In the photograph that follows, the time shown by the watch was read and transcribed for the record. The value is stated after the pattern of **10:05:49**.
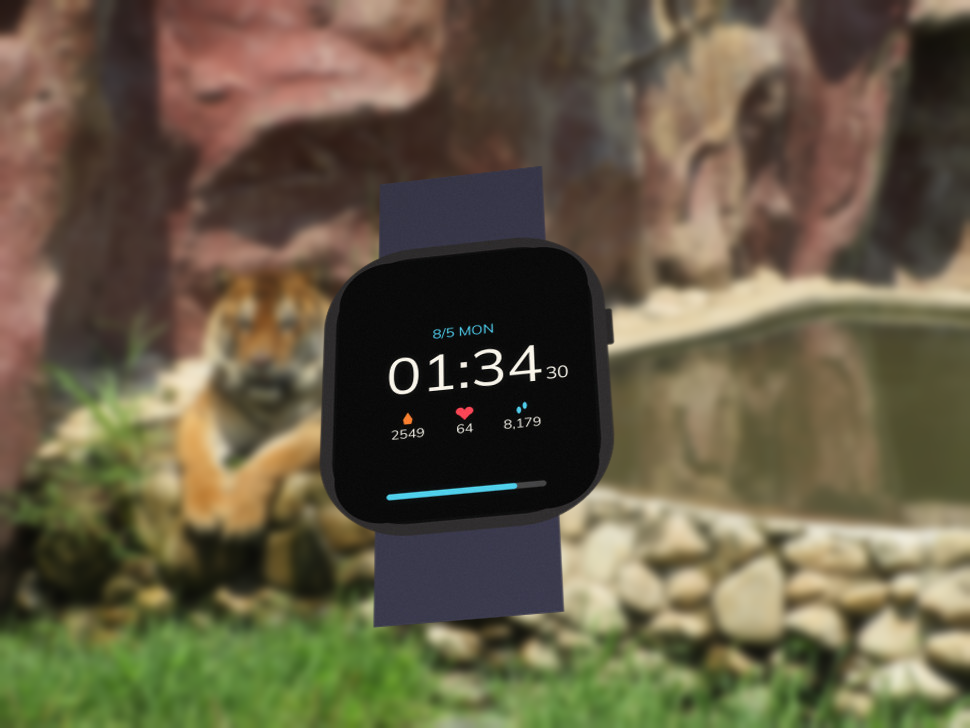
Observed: **1:34:30**
